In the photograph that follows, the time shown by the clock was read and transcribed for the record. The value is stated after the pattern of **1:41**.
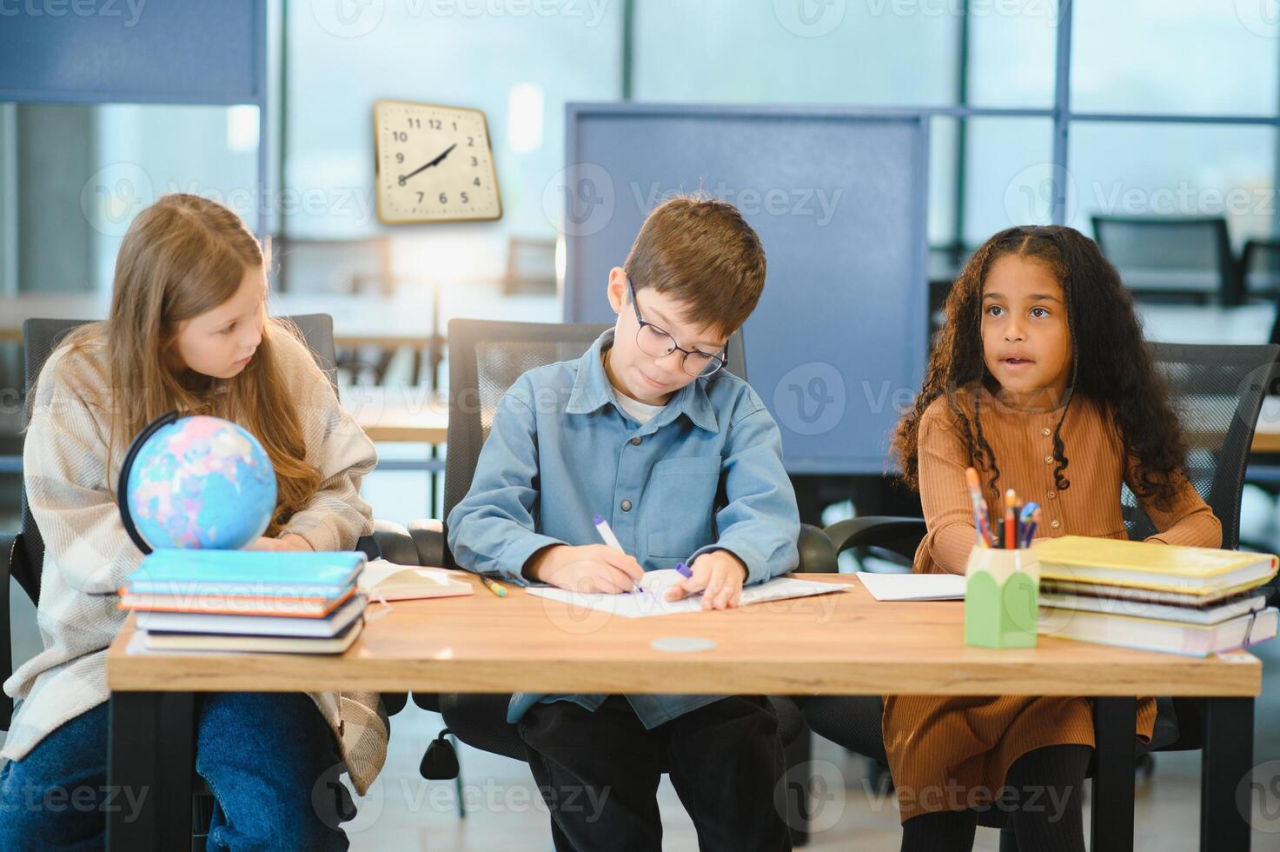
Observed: **1:40**
